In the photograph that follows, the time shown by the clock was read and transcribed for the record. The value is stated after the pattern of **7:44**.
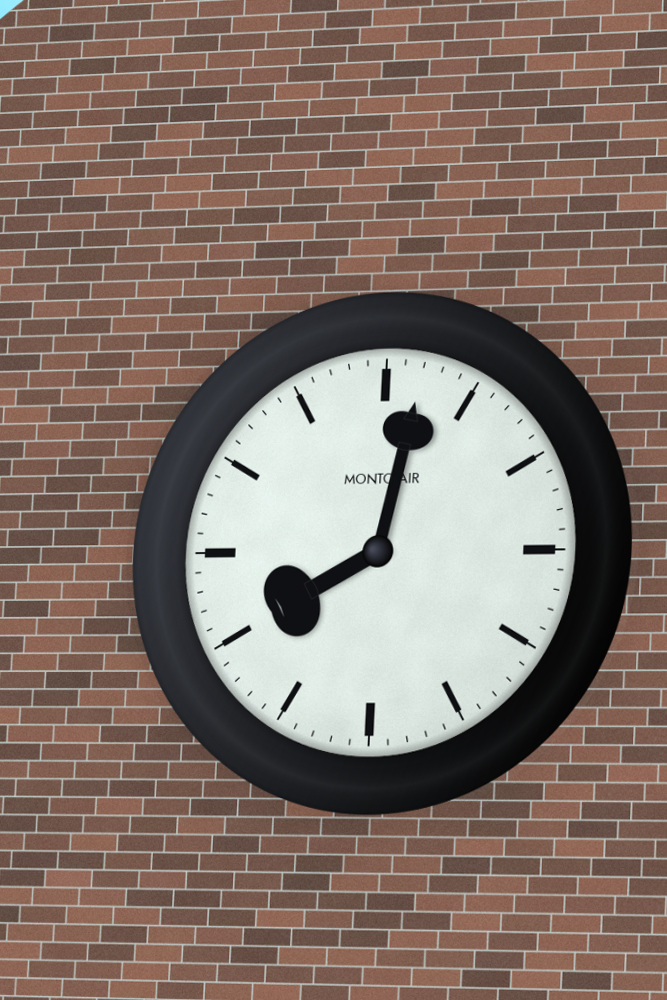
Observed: **8:02**
